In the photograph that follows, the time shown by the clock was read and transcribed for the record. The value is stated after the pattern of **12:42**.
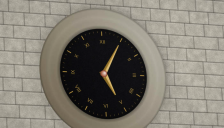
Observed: **5:05**
